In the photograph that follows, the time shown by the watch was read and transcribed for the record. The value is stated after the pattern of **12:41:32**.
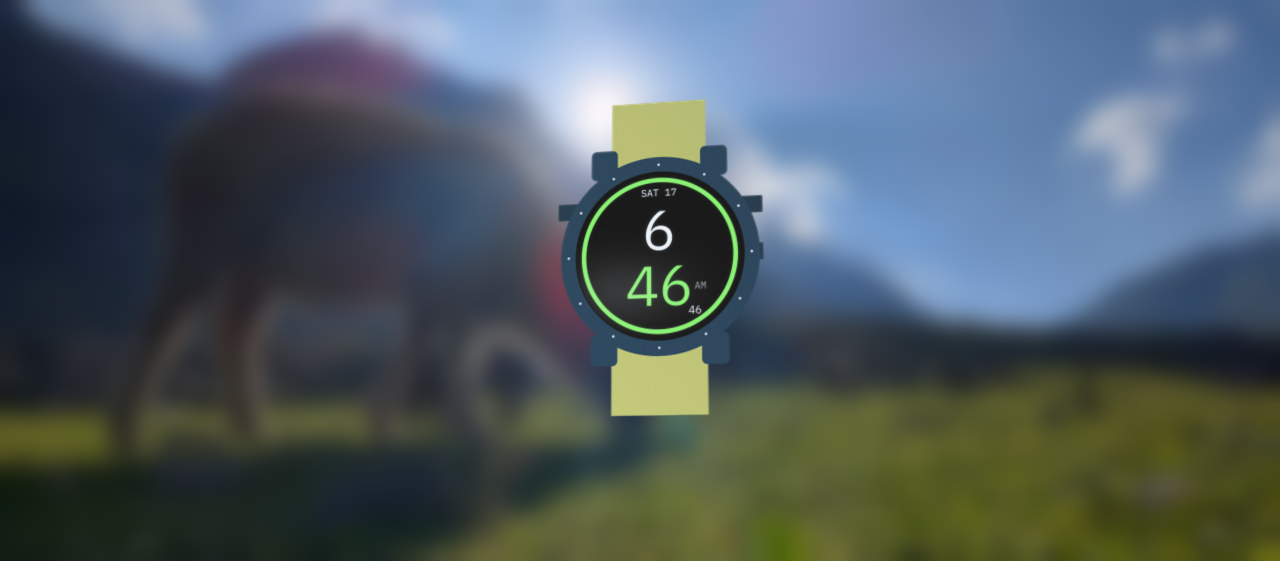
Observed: **6:46:46**
